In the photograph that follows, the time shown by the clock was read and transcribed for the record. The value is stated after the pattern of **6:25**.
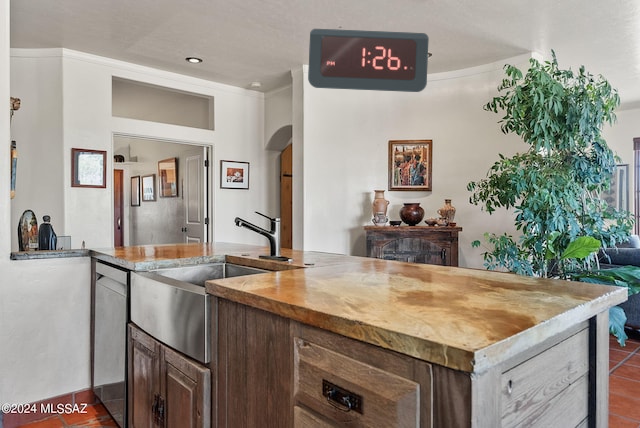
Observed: **1:26**
